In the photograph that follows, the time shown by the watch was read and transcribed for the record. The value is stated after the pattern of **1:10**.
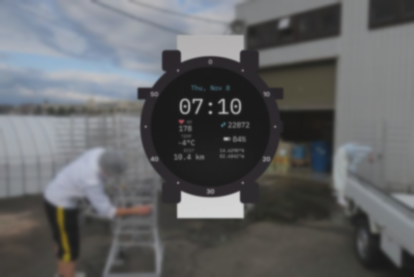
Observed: **7:10**
